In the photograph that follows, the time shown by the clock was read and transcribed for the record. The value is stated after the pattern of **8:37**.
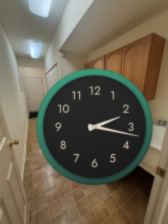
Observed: **2:17**
